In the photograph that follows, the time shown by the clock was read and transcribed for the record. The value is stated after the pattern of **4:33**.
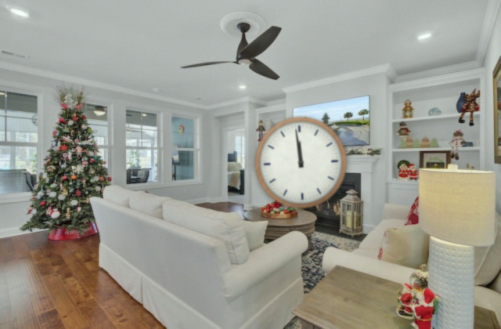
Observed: **11:59**
